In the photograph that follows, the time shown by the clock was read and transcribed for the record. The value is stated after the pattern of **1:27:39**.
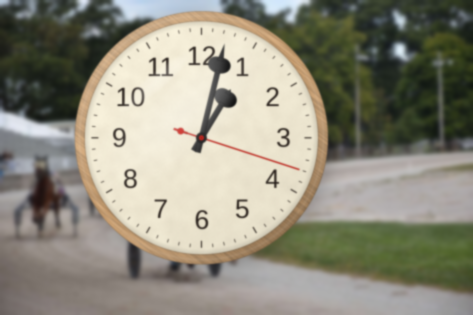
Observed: **1:02:18**
